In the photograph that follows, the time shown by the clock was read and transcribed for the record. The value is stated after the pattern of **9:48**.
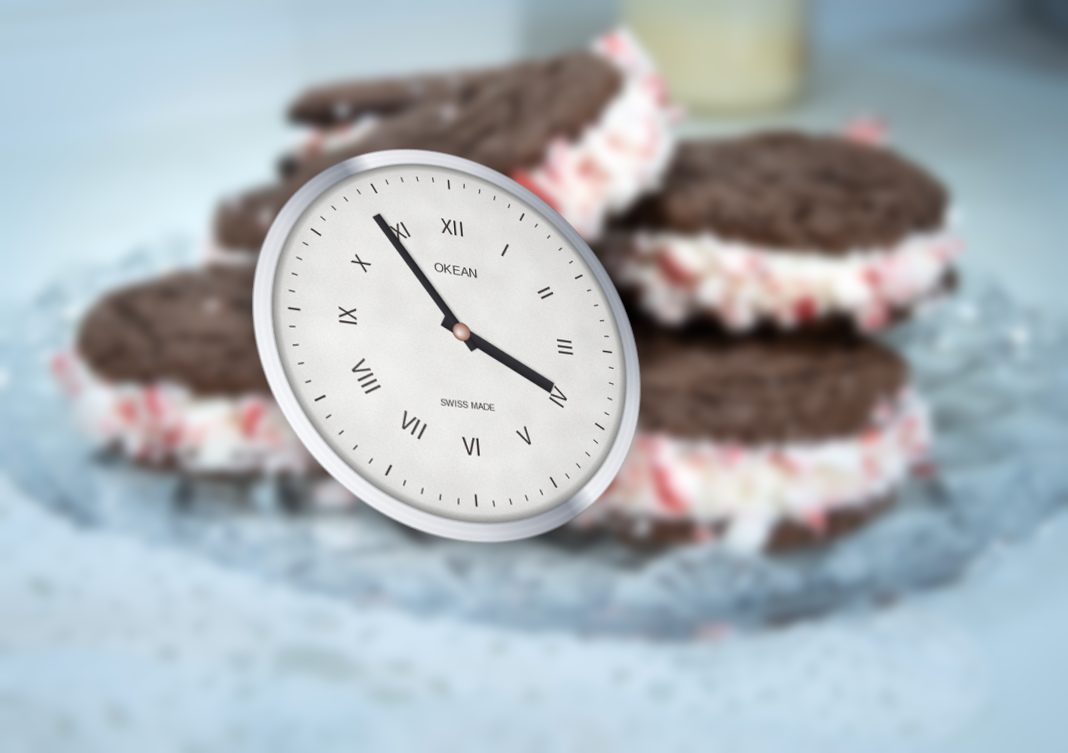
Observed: **3:54**
